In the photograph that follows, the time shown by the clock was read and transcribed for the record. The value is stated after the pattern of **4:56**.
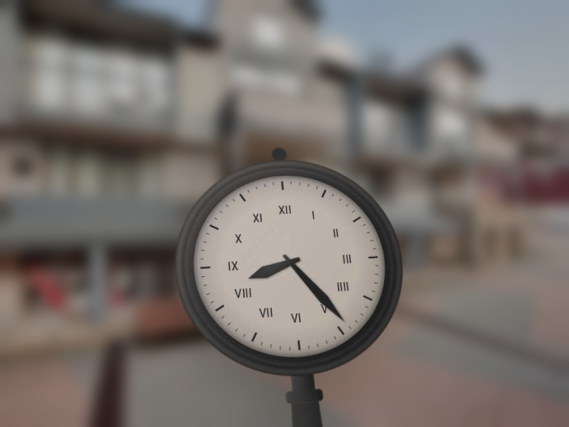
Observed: **8:24**
